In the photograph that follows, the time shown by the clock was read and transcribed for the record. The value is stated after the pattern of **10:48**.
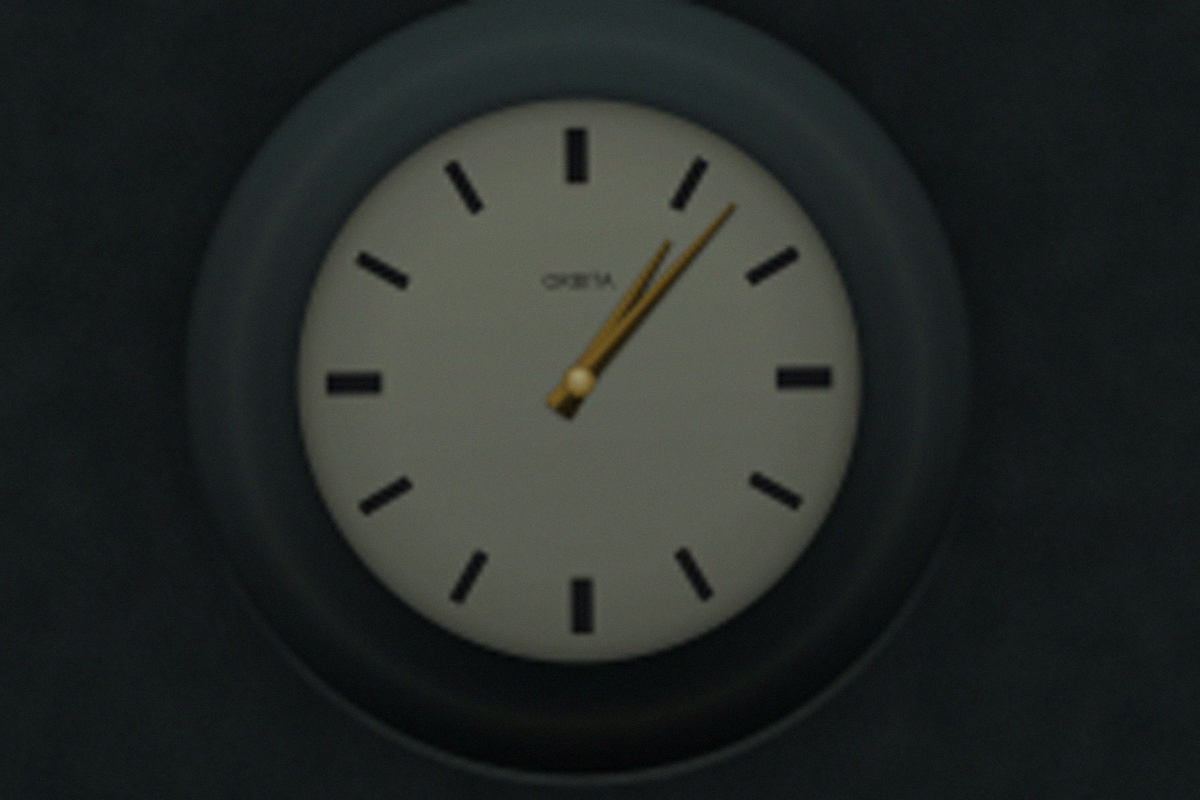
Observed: **1:07**
